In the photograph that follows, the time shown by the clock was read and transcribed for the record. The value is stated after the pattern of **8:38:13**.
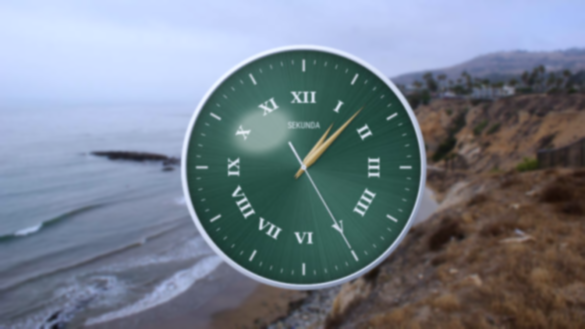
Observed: **1:07:25**
